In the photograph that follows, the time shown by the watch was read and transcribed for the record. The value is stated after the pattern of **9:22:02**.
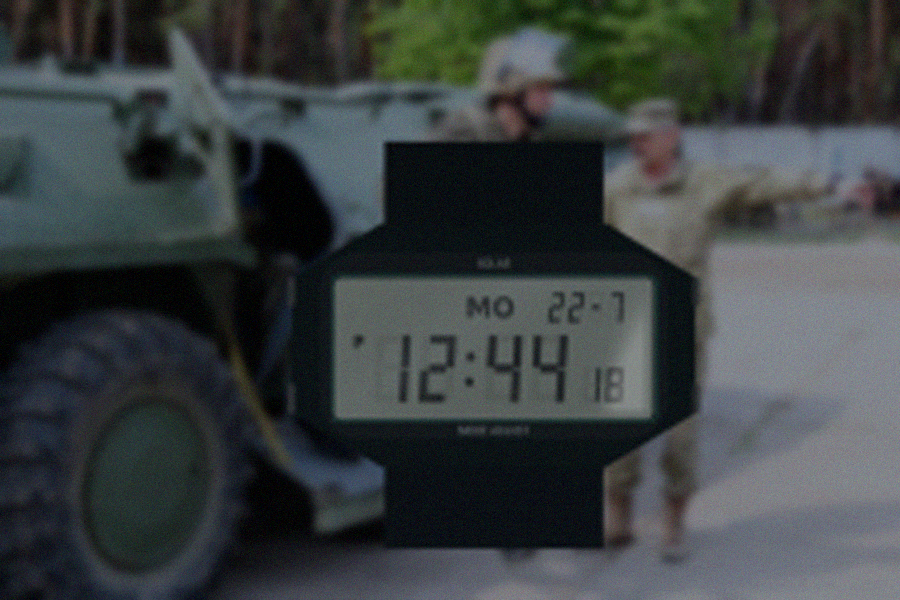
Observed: **12:44:18**
